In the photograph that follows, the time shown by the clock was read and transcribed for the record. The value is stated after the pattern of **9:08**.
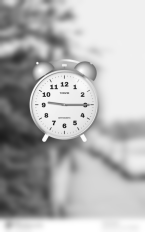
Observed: **9:15**
